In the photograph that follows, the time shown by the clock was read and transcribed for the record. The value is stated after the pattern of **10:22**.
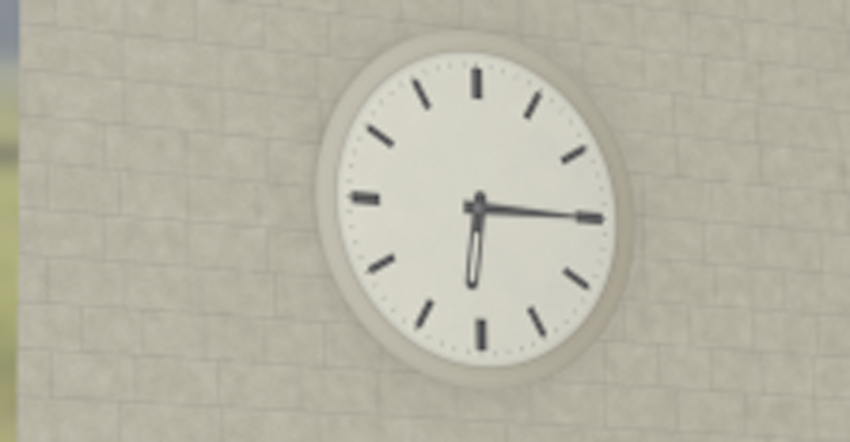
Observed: **6:15**
